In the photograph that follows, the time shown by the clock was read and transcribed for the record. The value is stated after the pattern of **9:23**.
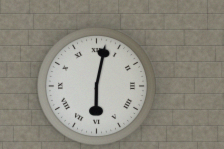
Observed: **6:02**
